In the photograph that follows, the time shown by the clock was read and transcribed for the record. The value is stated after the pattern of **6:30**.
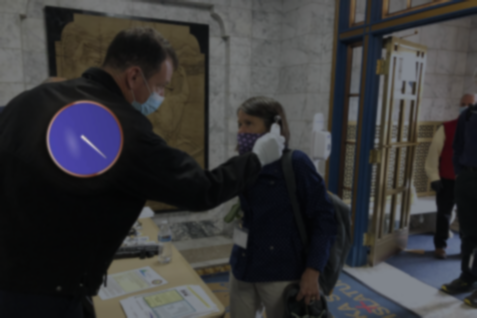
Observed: **4:22**
